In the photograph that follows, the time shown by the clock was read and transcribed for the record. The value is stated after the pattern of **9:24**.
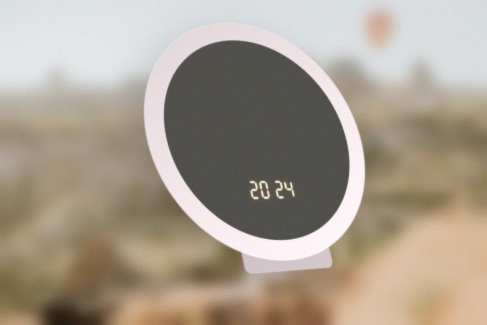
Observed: **20:24**
